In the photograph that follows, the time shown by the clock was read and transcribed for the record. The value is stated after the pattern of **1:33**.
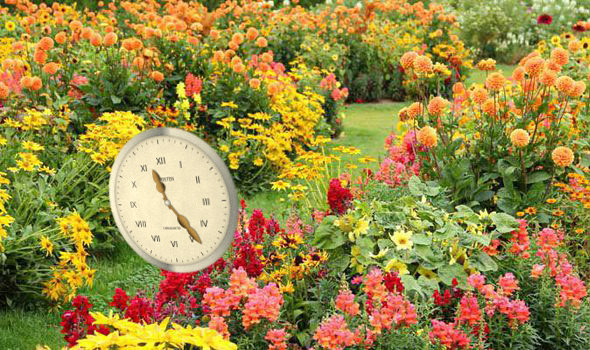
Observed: **11:24**
